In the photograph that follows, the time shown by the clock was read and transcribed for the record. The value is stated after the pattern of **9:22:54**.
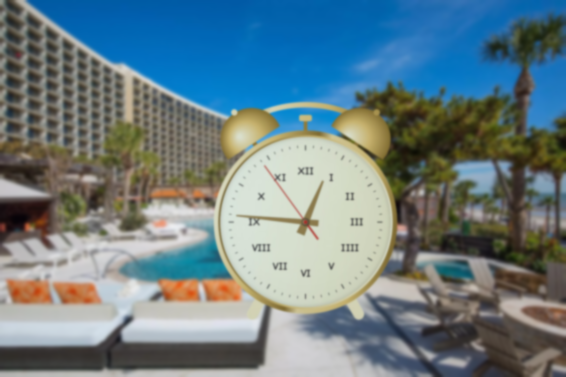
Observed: **12:45:54**
